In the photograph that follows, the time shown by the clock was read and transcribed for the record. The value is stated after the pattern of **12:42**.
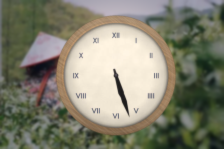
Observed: **5:27**
